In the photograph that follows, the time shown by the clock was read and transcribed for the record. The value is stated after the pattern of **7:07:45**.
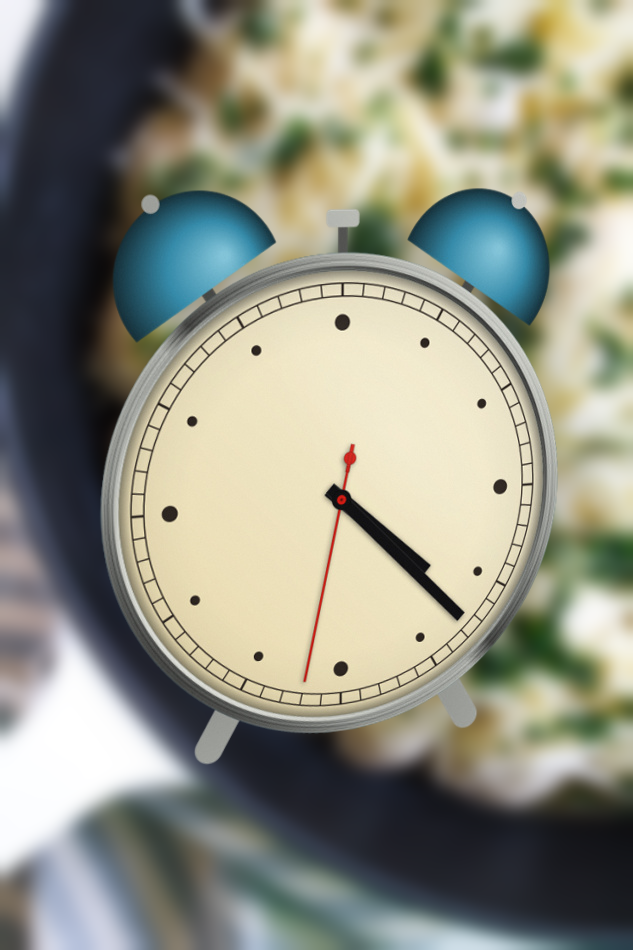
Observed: **4:22:32**
